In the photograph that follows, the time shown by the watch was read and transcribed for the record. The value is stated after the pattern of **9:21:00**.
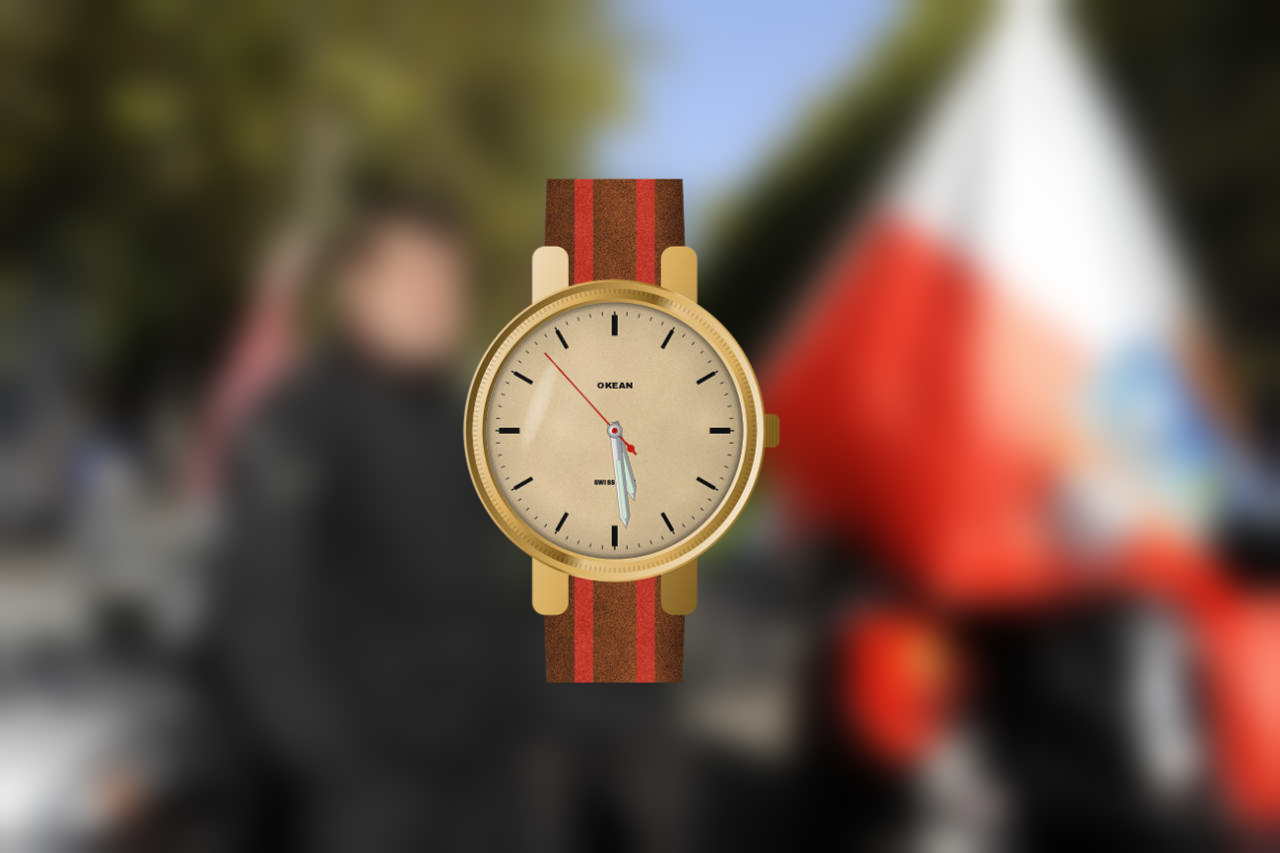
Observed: **5:28:53**
